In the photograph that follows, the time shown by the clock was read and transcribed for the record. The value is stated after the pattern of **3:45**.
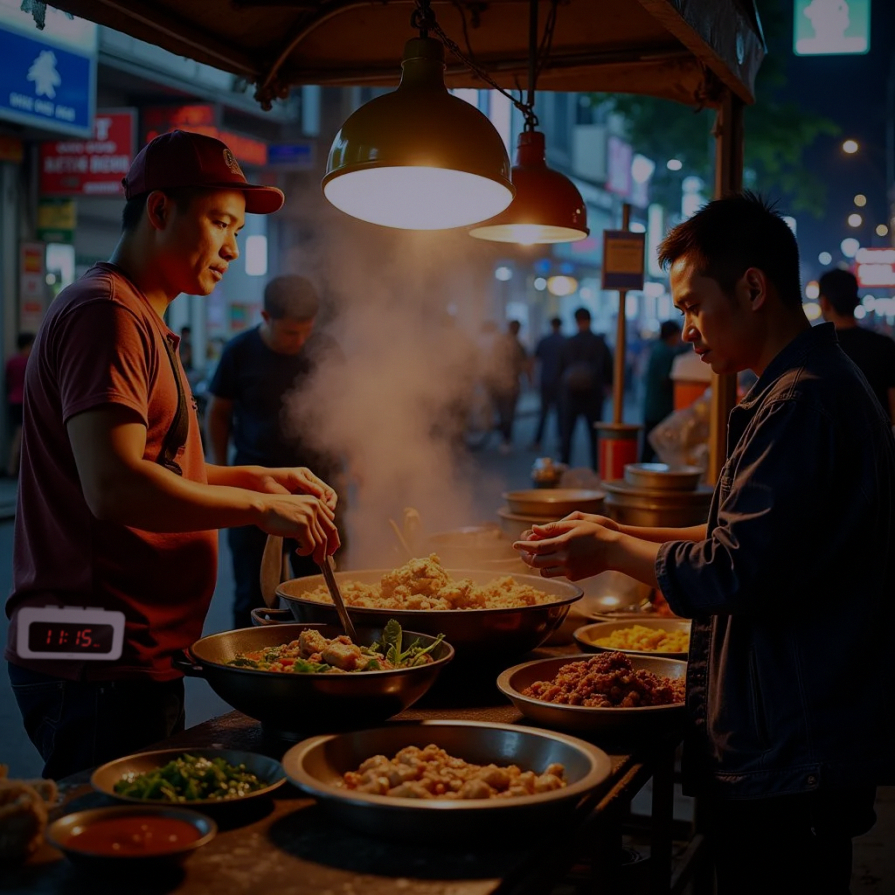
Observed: **11:15**
